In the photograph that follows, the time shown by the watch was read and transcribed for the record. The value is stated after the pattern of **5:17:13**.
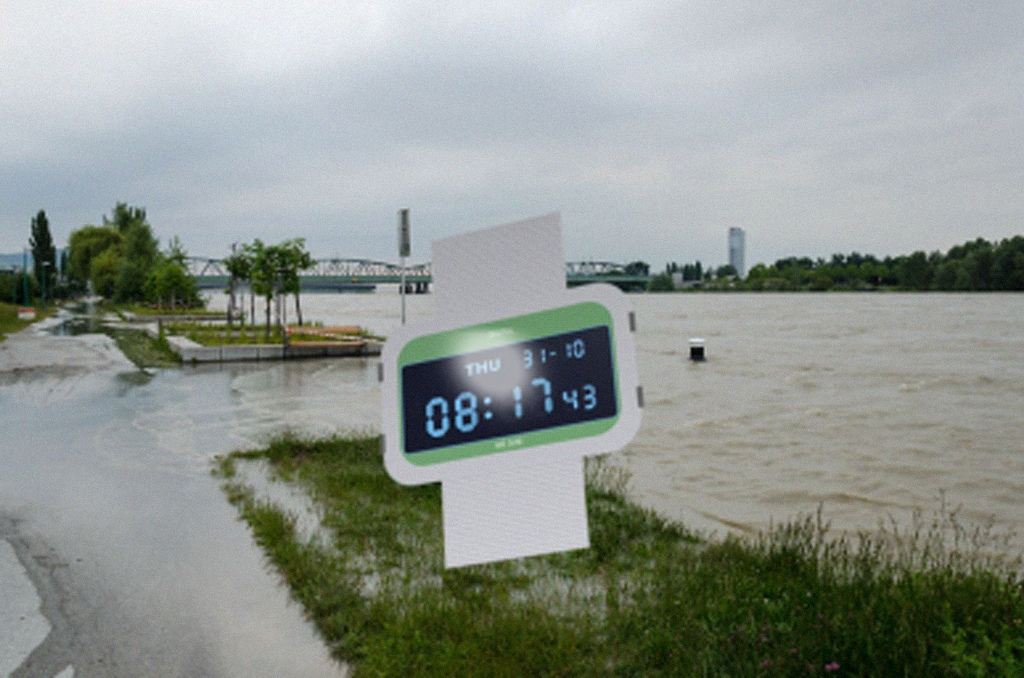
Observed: **8:17:43**
